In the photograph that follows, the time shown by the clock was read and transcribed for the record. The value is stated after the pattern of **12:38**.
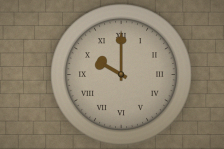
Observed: **10:00**
